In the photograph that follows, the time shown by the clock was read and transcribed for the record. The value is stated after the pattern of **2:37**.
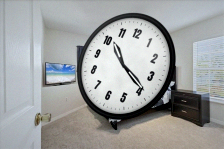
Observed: **10:19**
